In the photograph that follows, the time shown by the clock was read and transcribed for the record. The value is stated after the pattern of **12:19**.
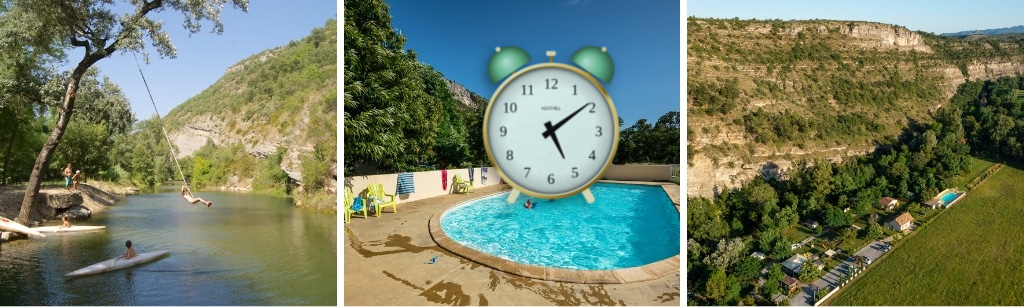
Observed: **5:09**
